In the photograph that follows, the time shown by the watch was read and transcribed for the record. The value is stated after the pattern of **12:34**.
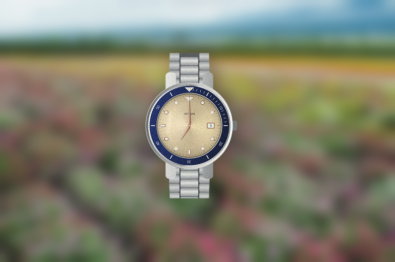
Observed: **7:00**
